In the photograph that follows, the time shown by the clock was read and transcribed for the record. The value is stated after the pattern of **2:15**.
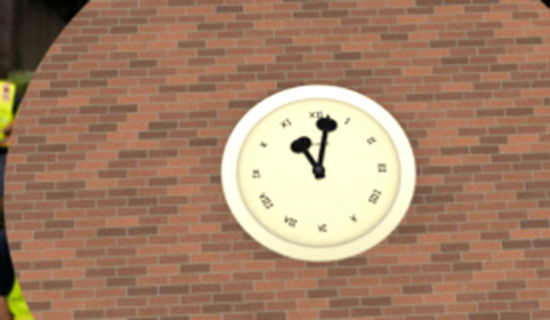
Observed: **11:02**
